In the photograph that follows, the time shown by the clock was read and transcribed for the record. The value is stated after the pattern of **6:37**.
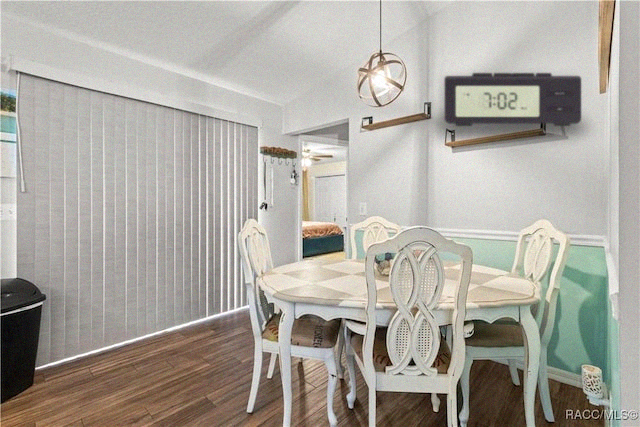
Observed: **7:02**
